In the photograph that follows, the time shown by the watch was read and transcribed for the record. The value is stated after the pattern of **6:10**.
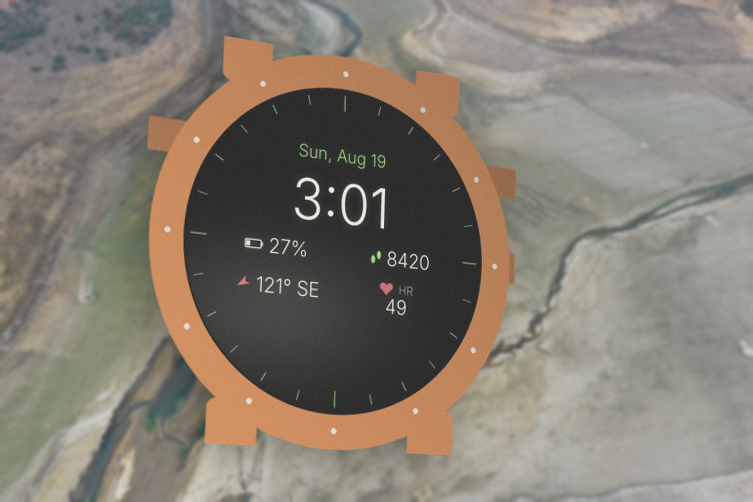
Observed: **3:01**
